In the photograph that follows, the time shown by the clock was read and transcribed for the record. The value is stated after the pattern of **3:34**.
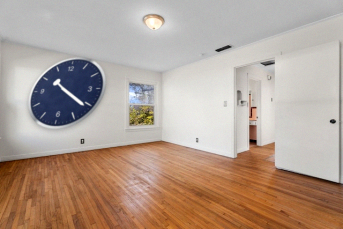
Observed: **10:21**
